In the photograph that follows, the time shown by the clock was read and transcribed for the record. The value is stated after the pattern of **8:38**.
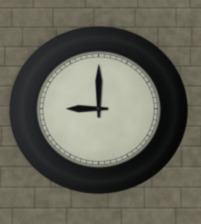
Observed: **9:00**
